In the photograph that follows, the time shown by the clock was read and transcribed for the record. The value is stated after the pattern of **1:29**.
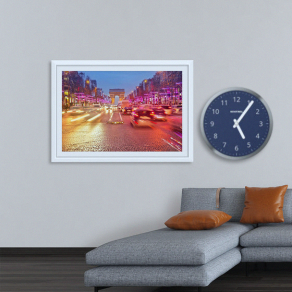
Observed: **5:06**
